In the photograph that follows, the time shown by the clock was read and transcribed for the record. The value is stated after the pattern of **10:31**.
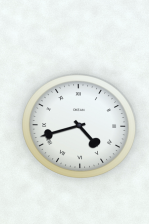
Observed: **4:42**
